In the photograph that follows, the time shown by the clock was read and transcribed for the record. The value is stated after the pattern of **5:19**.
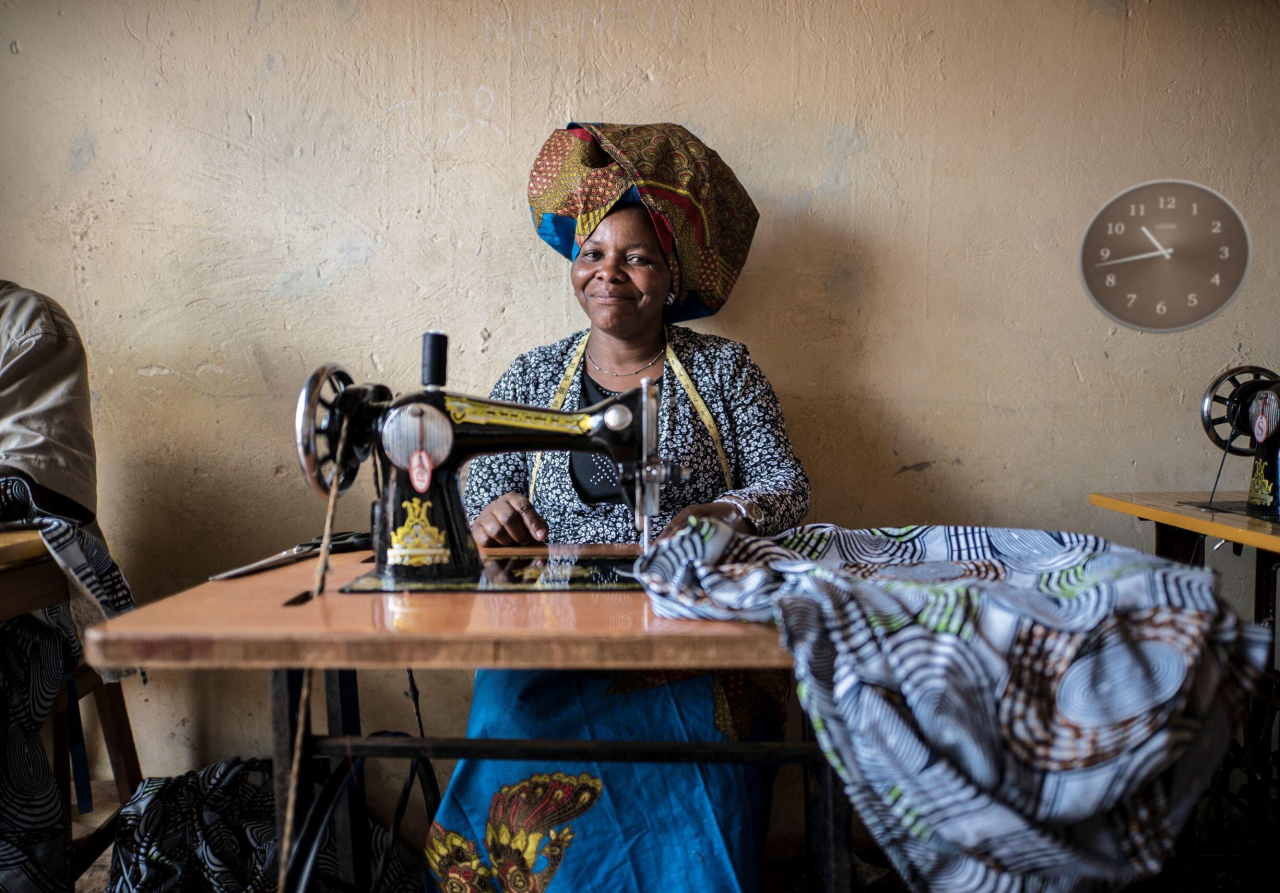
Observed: **10:43**
